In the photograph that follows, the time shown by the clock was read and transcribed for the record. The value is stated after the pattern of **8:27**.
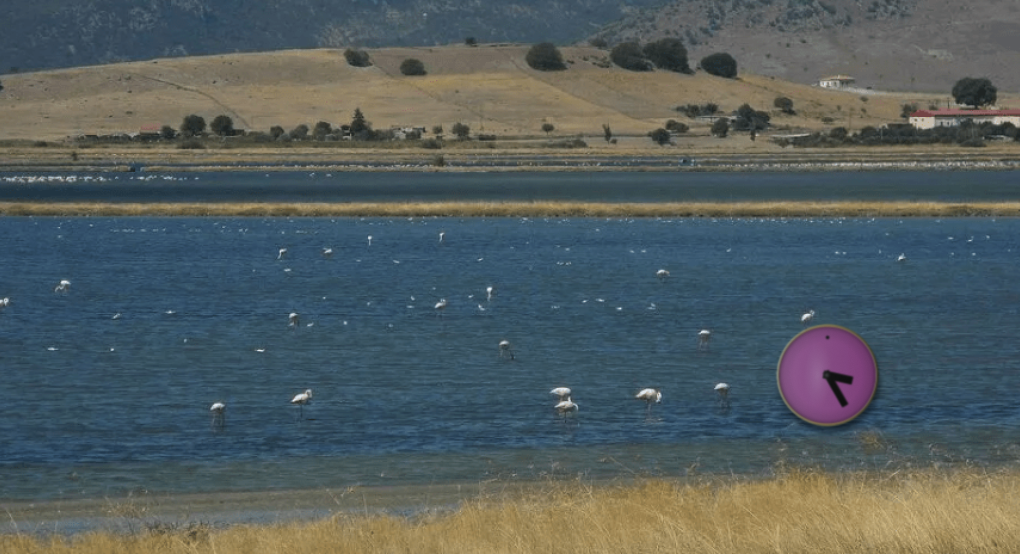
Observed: **3:25**
